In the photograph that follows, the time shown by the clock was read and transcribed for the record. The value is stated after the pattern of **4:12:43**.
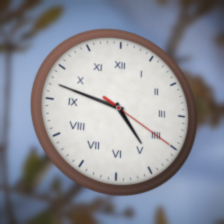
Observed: **4:47:20**
